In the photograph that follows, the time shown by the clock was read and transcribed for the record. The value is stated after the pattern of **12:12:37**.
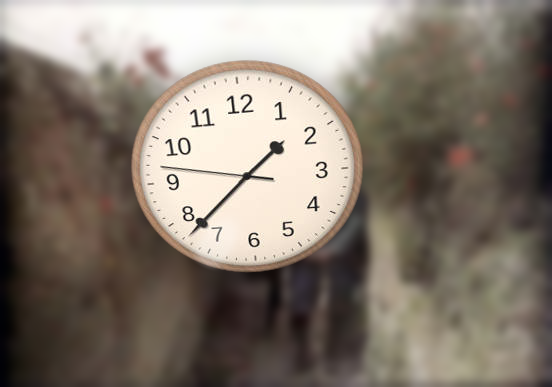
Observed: **1:37:47**
